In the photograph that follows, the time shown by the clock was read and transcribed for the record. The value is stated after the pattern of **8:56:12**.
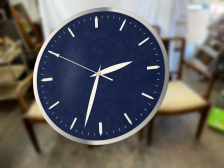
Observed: **2:32:50**
